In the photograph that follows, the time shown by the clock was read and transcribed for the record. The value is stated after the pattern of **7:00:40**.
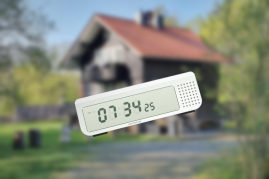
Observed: **7:34:25**
